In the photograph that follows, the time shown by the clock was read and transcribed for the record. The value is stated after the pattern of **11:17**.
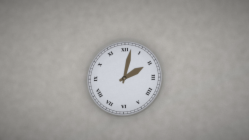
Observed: **2:02**
